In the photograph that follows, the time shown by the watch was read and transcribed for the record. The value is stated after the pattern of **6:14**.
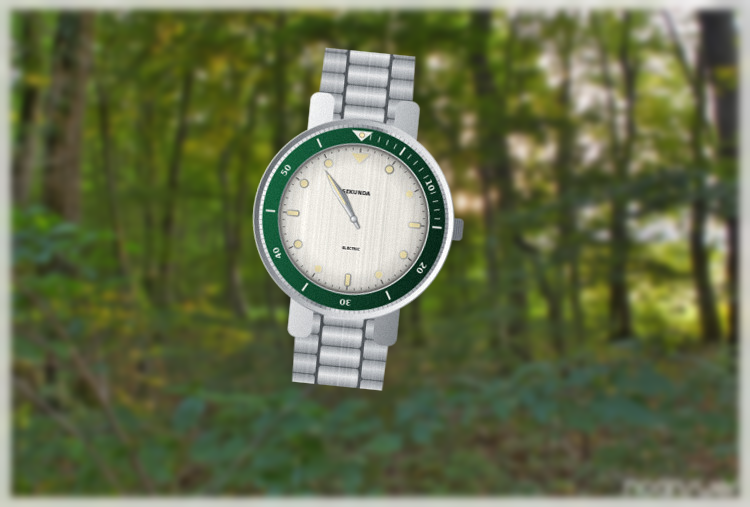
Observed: **10:54**
